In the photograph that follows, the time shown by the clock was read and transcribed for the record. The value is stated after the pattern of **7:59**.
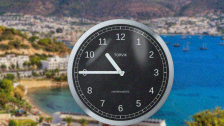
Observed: **10:45**
